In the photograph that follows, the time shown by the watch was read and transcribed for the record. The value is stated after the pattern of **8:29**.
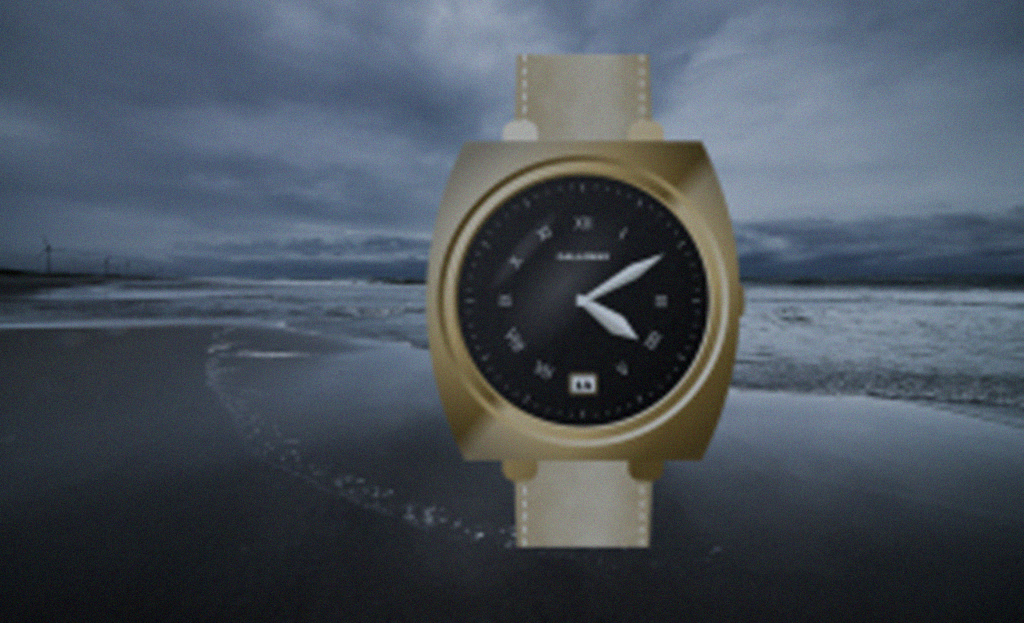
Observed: **4:10**
